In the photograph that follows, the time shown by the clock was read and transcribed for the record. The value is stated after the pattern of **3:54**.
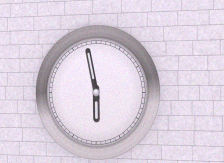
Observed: **5:58**
